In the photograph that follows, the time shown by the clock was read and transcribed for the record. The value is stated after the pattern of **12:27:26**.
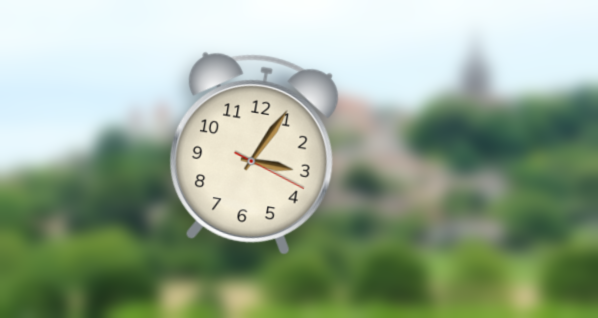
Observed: **3:04:18**
